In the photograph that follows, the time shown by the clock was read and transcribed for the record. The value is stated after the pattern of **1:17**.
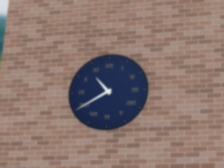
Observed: **10:40**
